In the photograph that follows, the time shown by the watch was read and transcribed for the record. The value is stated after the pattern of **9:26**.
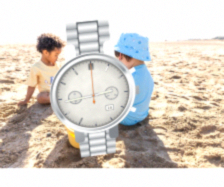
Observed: **2:44**
